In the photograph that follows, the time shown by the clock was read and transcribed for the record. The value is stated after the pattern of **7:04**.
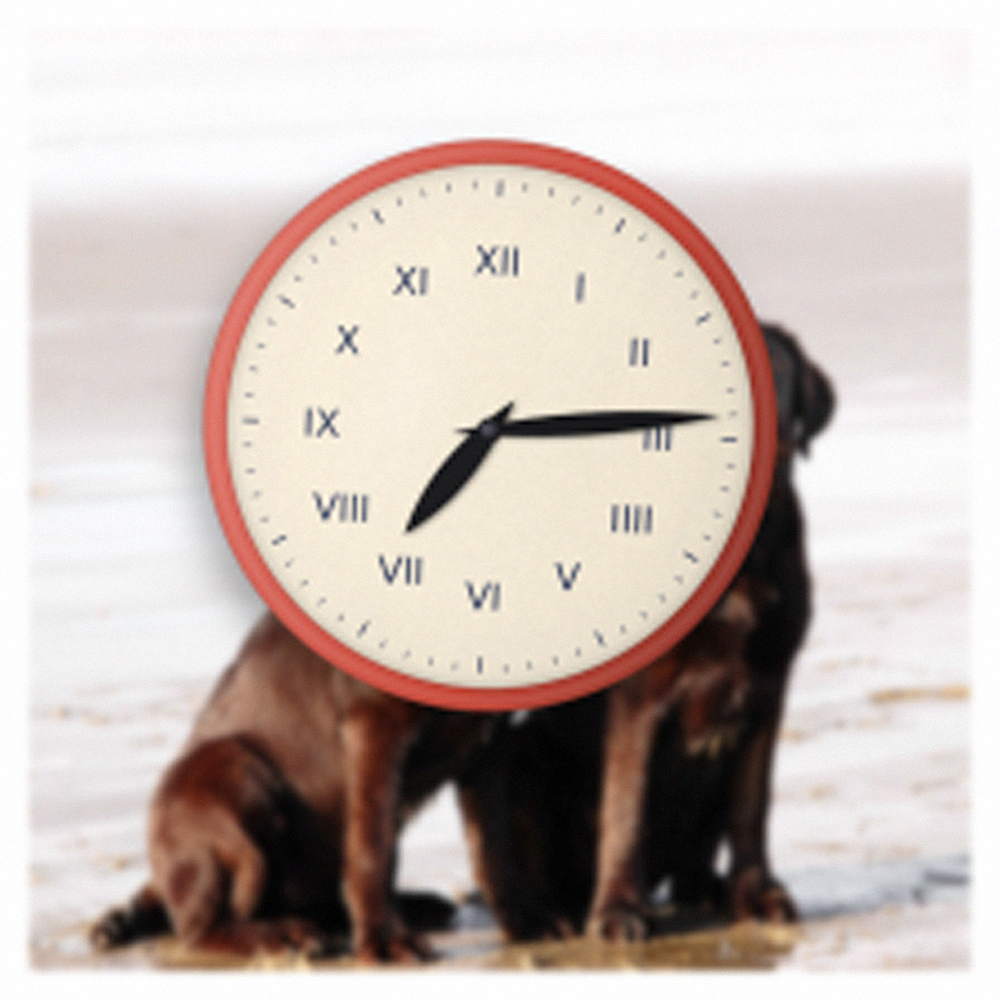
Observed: **7:14**
